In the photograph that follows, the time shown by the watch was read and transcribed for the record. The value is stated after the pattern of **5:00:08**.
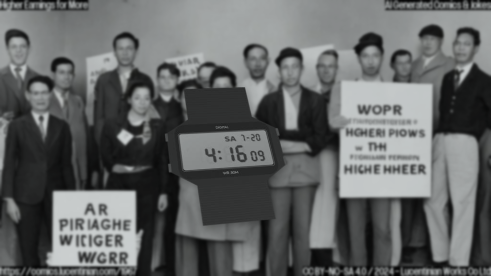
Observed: **4:16:09**
